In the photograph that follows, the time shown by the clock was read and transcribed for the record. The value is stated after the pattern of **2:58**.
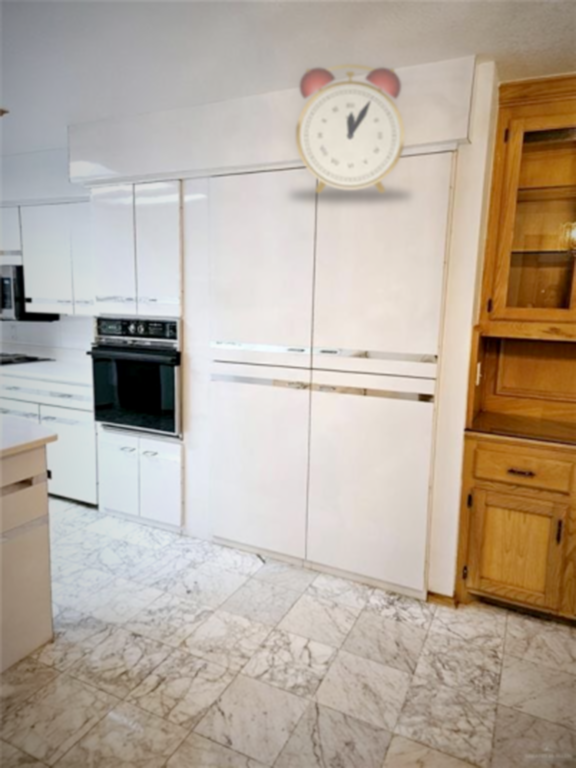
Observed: **12:05**
